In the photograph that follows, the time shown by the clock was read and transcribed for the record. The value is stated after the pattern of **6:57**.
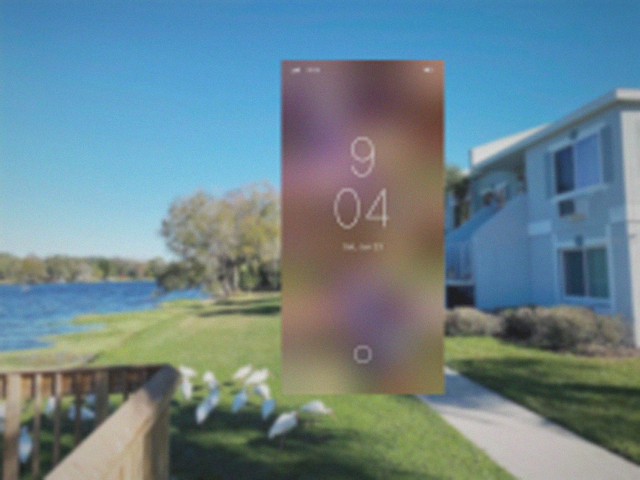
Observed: **9:04**
